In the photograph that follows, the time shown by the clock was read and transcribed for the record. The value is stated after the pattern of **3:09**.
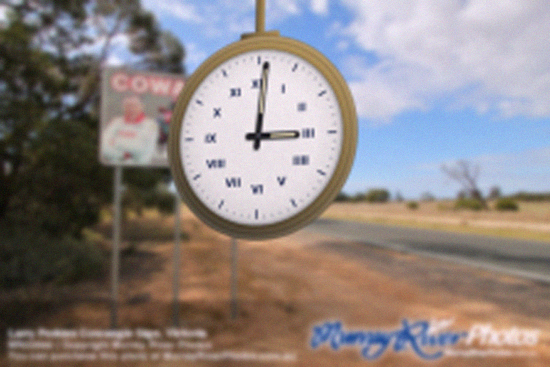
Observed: **3:01**
